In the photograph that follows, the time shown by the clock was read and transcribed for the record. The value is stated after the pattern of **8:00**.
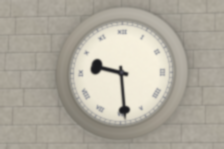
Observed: **9:29**
